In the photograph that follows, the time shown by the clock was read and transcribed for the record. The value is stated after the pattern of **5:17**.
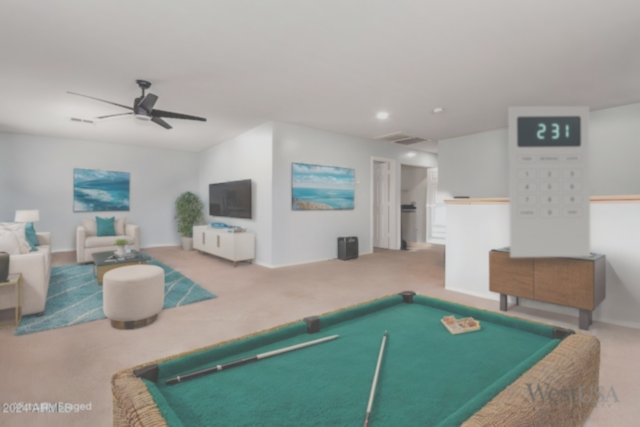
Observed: **2:31**
